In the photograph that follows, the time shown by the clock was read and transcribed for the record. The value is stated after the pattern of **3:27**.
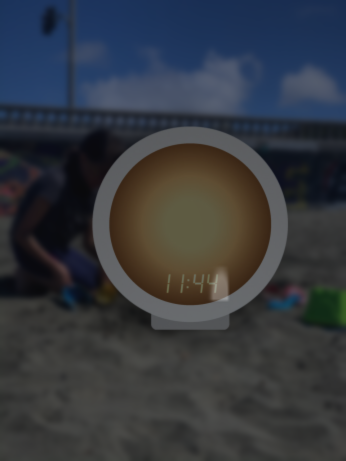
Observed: **11:44**
